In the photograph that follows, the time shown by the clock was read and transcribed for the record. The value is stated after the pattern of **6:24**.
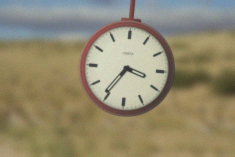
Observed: **3:36**
